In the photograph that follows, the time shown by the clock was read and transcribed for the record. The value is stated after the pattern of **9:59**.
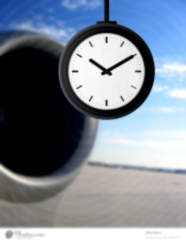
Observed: **10:10**
